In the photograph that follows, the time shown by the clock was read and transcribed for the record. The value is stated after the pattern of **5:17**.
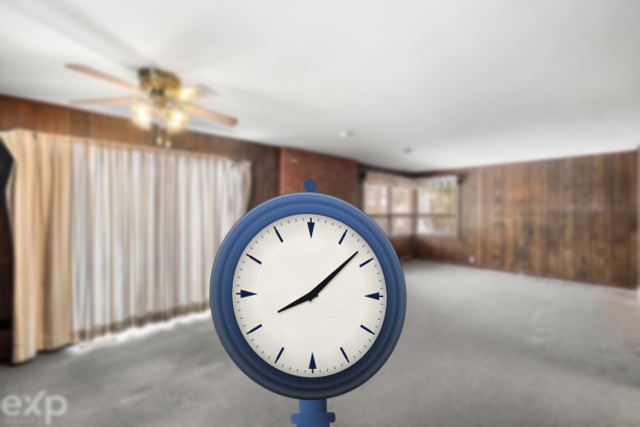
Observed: **8:08**
